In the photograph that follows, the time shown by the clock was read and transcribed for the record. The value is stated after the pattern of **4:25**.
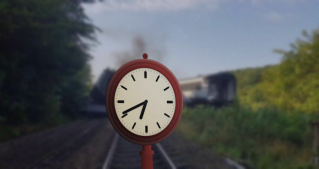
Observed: **6:41**
